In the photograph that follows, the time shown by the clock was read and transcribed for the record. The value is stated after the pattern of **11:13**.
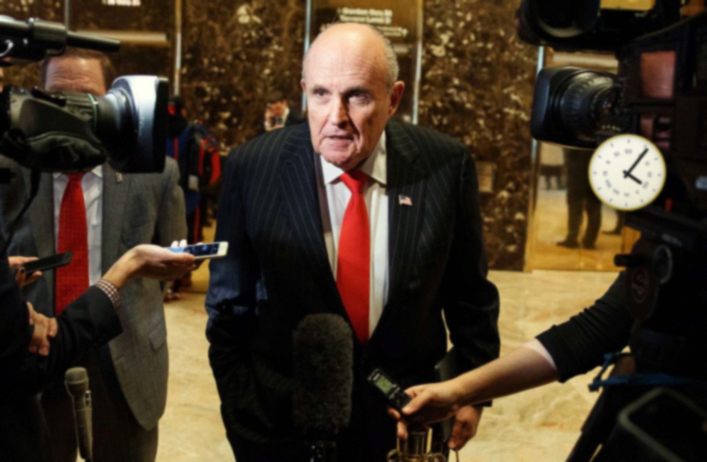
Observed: **4:06**
